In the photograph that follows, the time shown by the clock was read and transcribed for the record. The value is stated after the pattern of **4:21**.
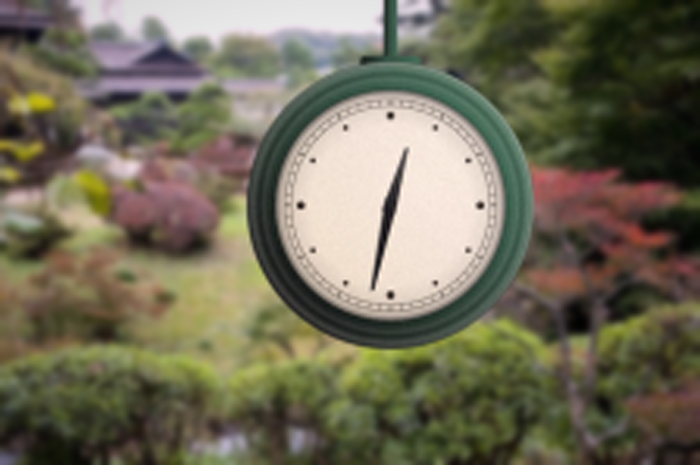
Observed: **12:32**
